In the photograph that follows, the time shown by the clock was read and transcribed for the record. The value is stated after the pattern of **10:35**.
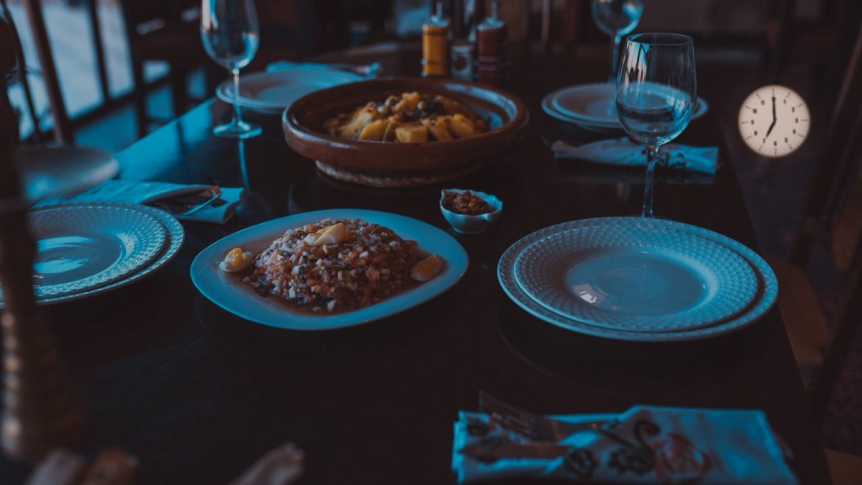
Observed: **7:00**
